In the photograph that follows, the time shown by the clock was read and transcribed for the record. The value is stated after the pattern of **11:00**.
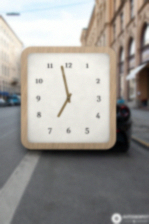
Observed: **6:58**
